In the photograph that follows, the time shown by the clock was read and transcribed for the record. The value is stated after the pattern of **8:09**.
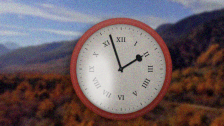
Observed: **1:57**
